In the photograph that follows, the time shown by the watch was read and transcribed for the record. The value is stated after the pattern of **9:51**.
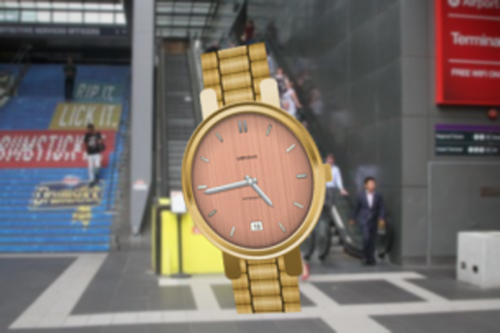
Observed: **4:44**
